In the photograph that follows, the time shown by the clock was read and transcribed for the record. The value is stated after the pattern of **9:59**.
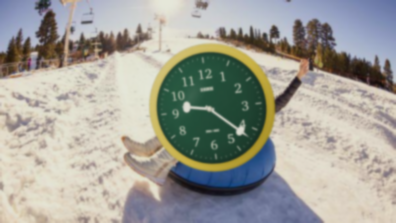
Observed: **9:22**
